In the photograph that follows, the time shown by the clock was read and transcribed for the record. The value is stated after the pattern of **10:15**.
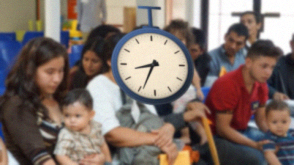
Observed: **8:34**
